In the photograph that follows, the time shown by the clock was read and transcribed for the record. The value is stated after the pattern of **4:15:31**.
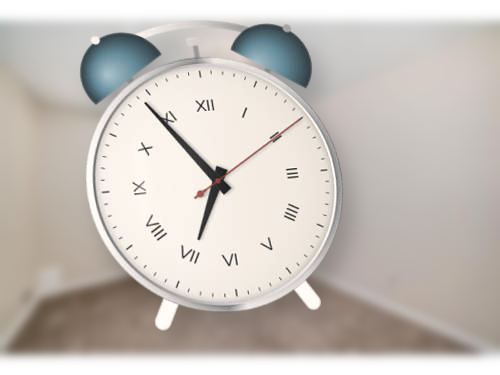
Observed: **6:54:10**
